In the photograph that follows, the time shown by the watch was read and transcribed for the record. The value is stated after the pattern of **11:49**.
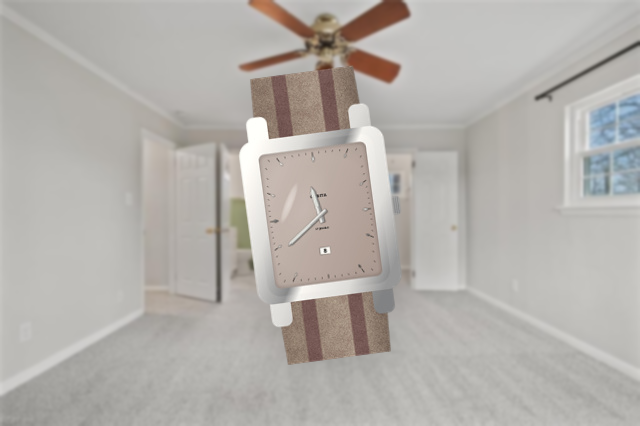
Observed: **11:39**
